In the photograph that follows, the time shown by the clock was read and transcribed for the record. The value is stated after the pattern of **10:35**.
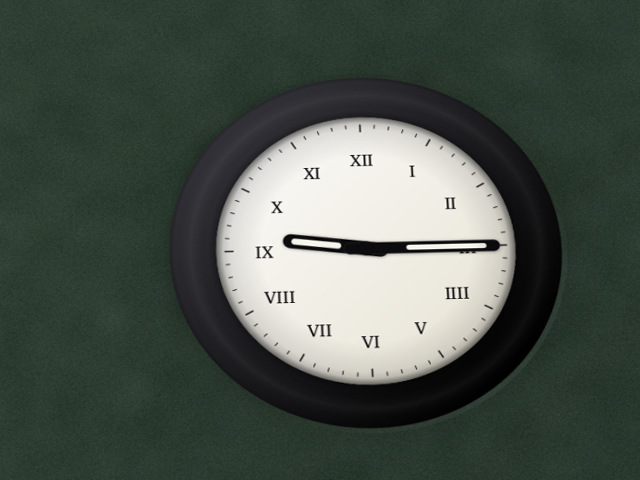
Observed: **9:15**
